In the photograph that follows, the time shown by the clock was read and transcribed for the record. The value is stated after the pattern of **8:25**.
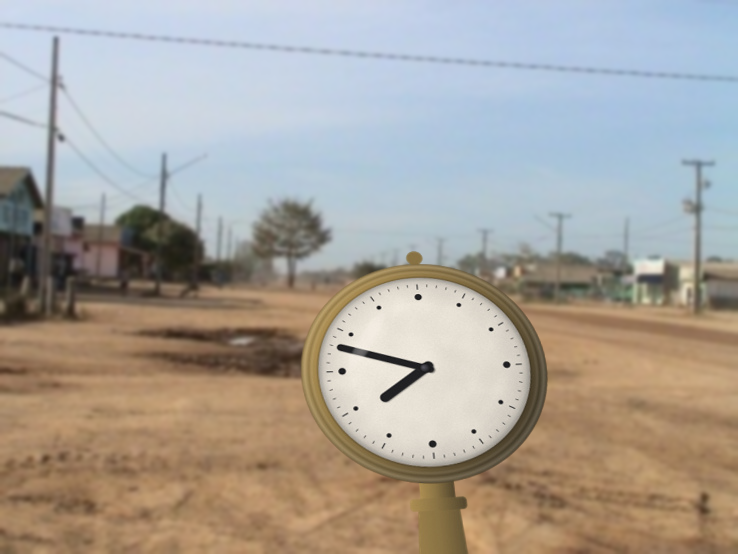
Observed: **7:48**
